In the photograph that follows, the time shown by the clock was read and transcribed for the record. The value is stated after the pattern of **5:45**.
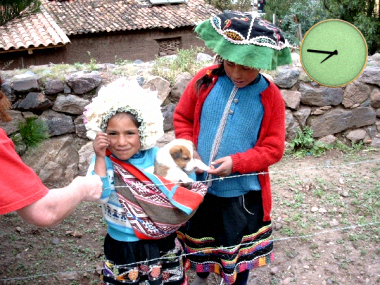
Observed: **7:46**
